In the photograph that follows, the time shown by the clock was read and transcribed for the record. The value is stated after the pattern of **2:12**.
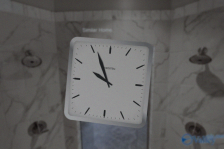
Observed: **9:56**
